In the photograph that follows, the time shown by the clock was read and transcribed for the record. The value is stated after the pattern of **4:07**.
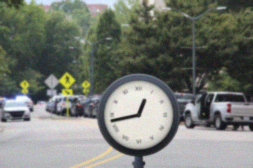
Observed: **12:43**
